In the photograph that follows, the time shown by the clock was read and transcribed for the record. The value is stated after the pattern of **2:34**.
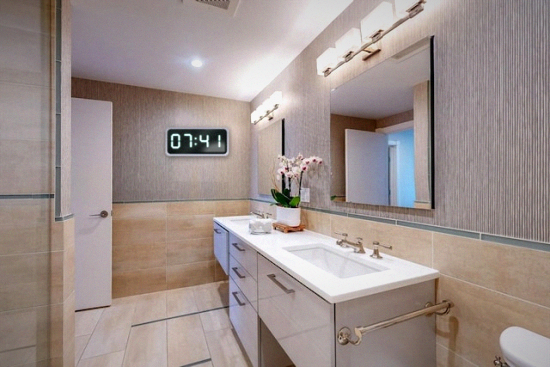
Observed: **7:41**
